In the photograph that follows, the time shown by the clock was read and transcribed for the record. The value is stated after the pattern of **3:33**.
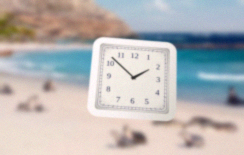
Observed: **1:52**
